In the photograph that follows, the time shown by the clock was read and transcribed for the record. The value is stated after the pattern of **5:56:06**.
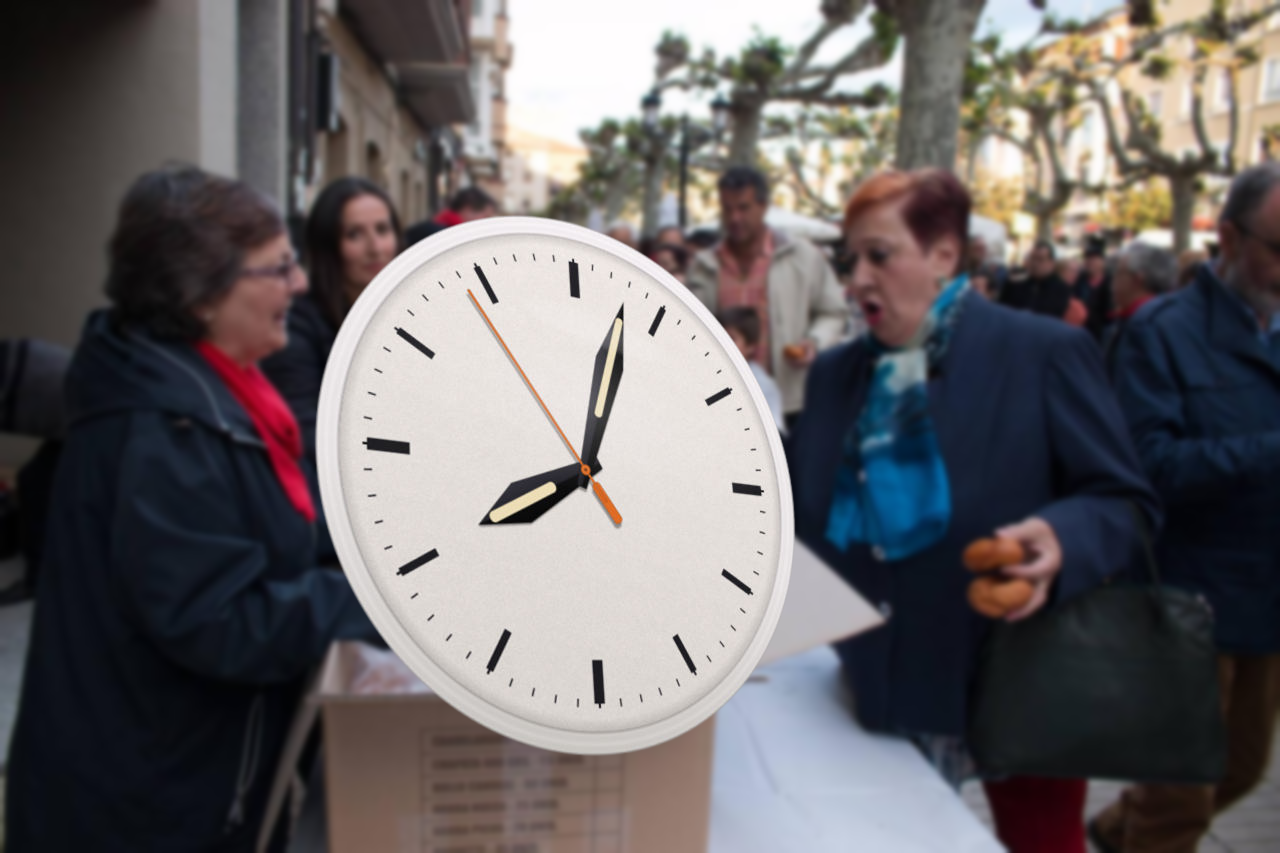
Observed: **8:02:54**
